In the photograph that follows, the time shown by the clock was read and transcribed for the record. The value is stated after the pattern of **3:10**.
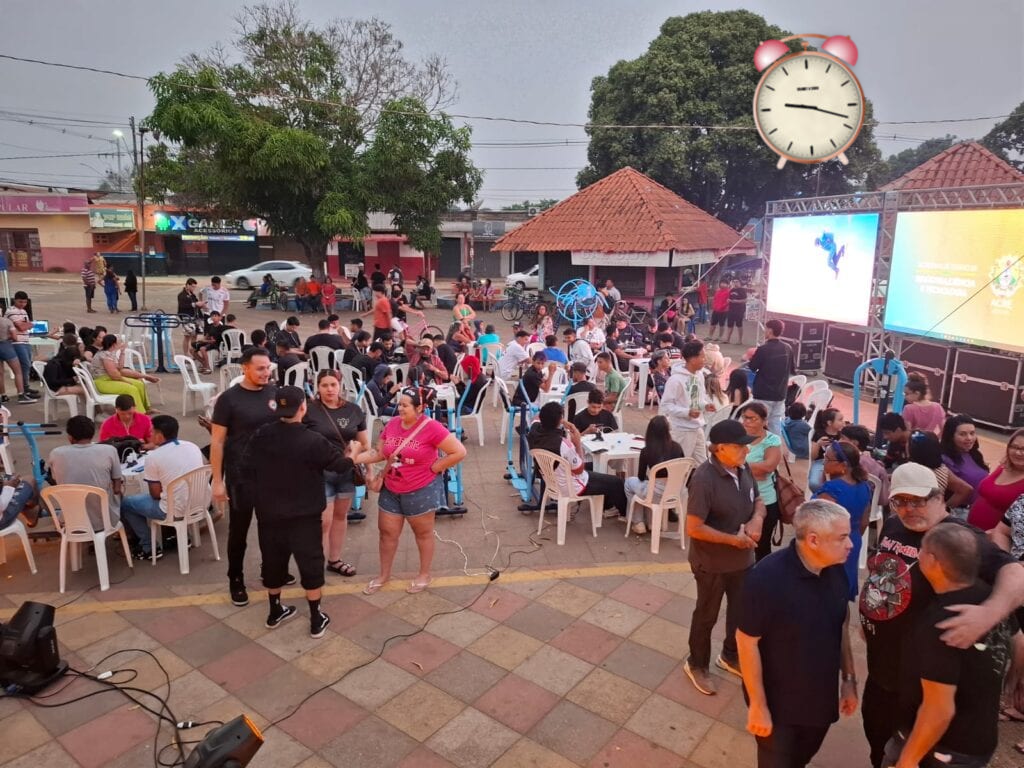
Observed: **9:18**
